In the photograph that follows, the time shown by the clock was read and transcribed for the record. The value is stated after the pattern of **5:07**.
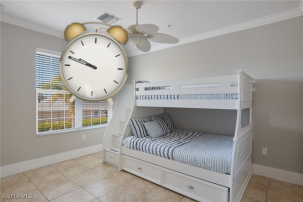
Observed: **9:48**
